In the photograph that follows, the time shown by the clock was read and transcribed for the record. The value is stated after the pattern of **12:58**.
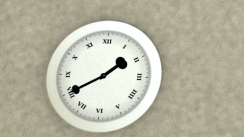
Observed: **1:40**
